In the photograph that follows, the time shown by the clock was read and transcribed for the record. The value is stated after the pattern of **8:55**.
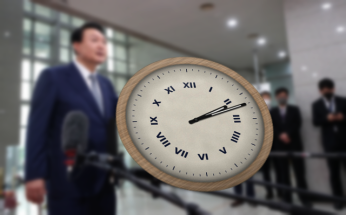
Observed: **2:12**
